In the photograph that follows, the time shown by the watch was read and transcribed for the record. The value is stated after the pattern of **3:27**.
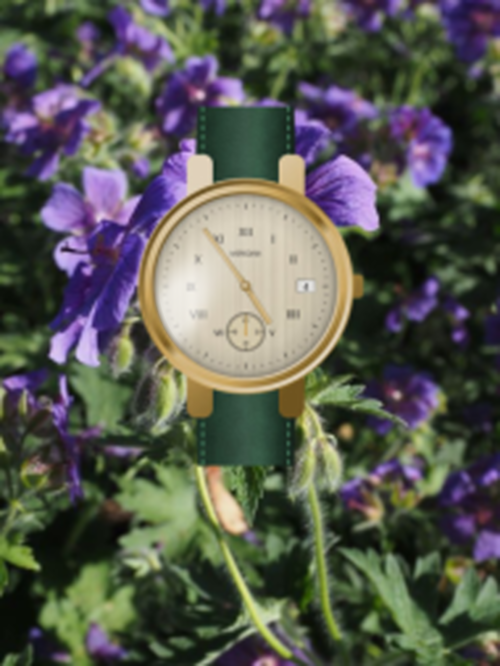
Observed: **4:54**
